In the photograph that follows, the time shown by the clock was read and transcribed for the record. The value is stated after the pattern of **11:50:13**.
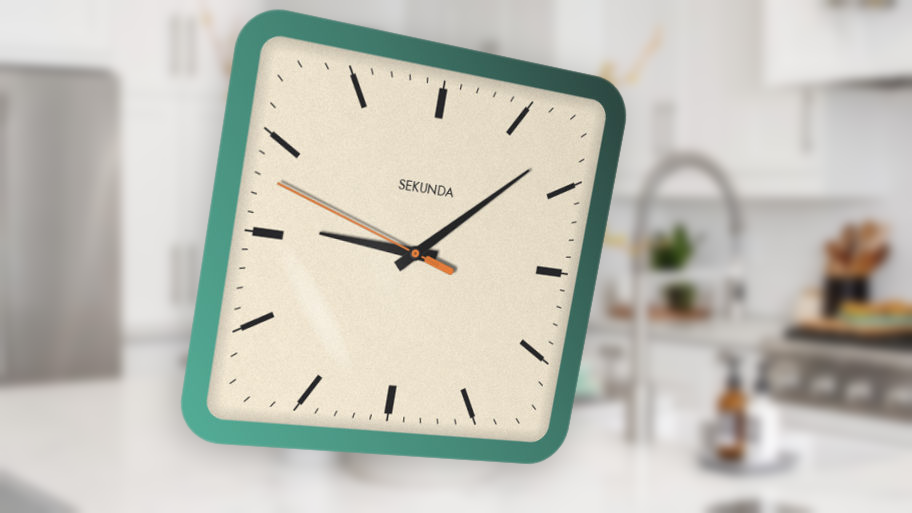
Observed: **9:07:48**
